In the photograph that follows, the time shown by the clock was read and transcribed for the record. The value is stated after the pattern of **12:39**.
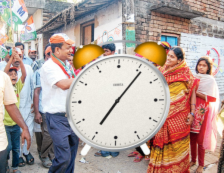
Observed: **7:06**
